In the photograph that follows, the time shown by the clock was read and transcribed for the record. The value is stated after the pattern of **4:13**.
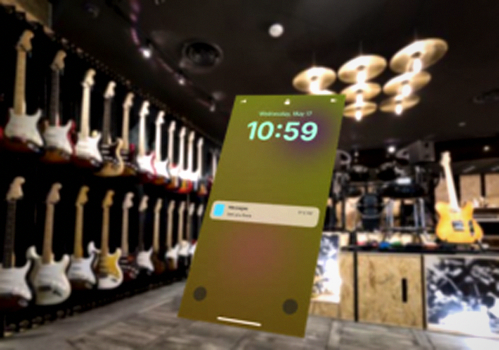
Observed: **10:59**
